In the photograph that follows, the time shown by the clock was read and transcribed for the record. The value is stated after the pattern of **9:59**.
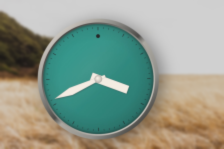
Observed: **3:41**
